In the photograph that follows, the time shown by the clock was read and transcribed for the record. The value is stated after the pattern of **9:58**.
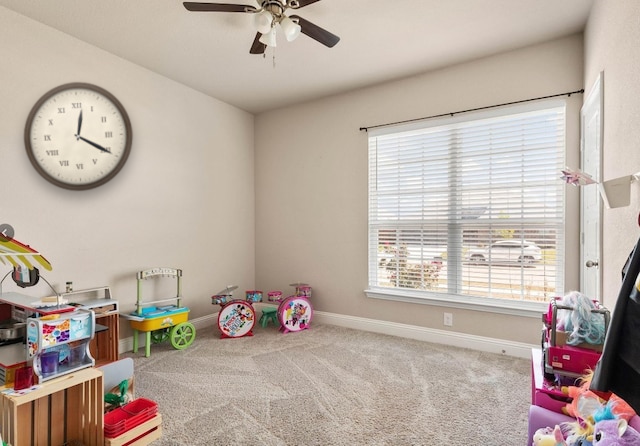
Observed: **12:20**
